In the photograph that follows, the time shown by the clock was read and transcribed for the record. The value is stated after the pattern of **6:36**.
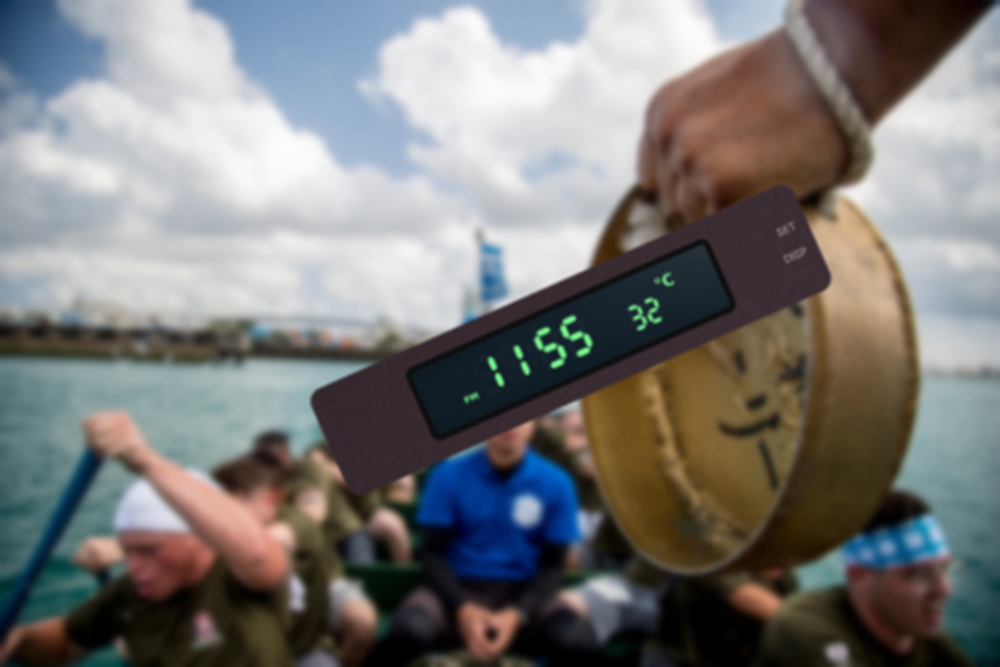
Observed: **11:55**
